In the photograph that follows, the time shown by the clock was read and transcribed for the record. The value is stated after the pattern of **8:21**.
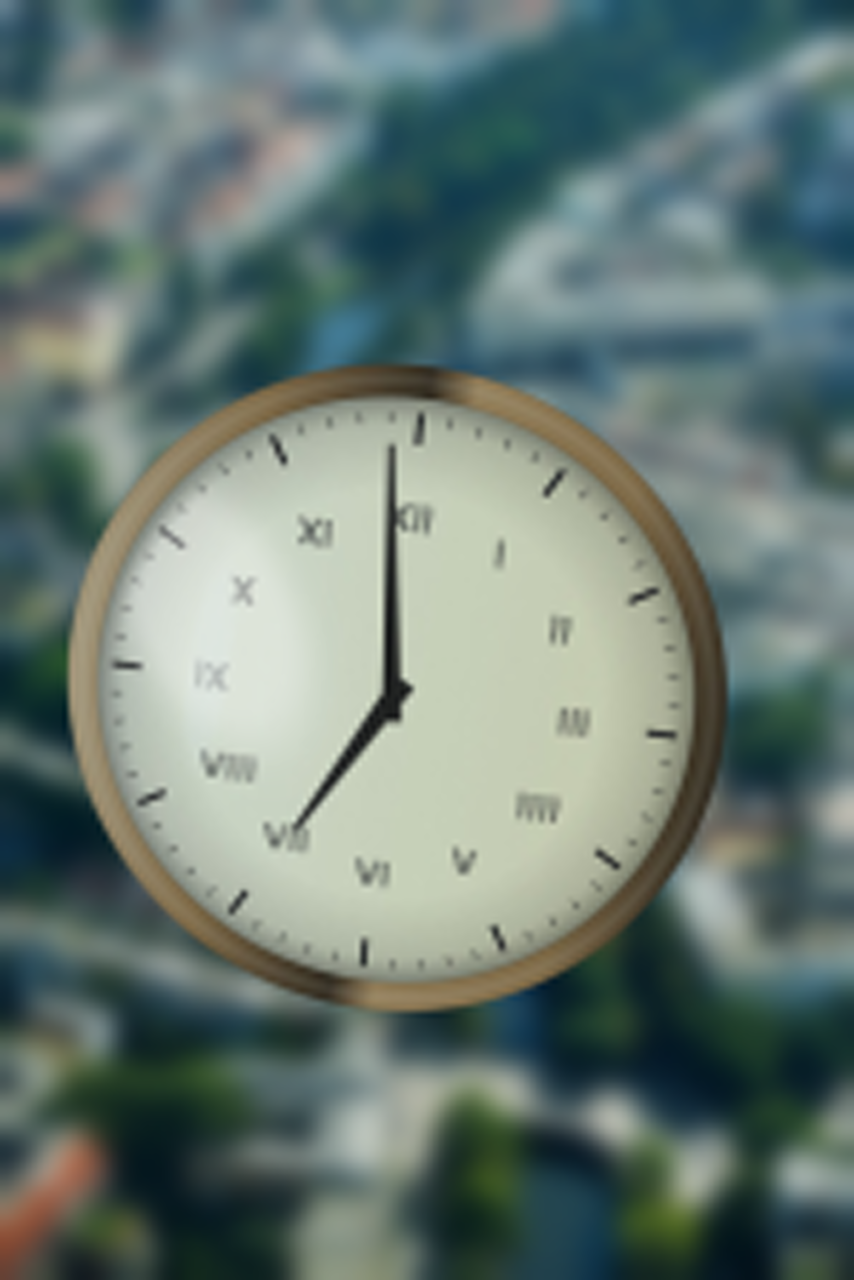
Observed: **6:59**
